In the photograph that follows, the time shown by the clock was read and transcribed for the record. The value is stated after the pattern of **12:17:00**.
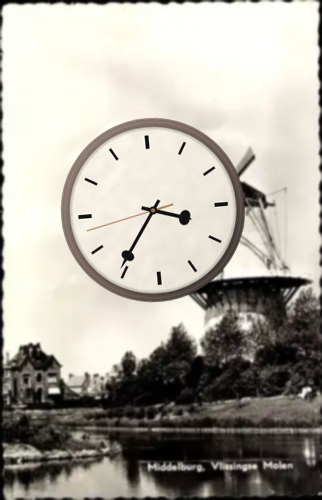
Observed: **3:35:43**
